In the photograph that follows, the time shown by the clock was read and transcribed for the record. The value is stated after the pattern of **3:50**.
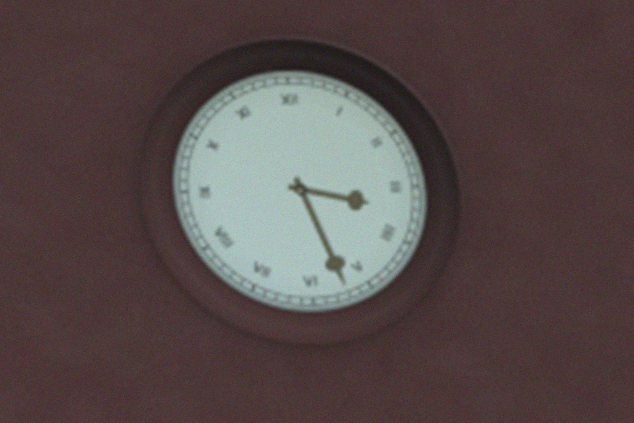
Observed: **3:27**
